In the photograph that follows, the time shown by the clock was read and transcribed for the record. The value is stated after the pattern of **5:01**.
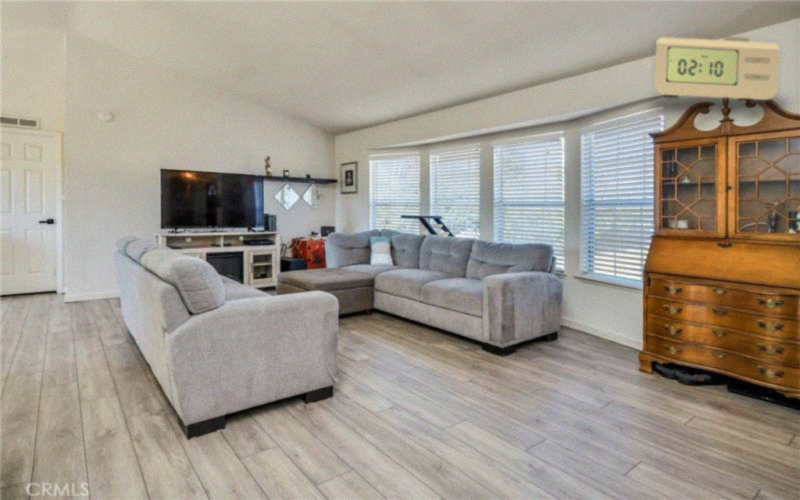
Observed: **2:10**
